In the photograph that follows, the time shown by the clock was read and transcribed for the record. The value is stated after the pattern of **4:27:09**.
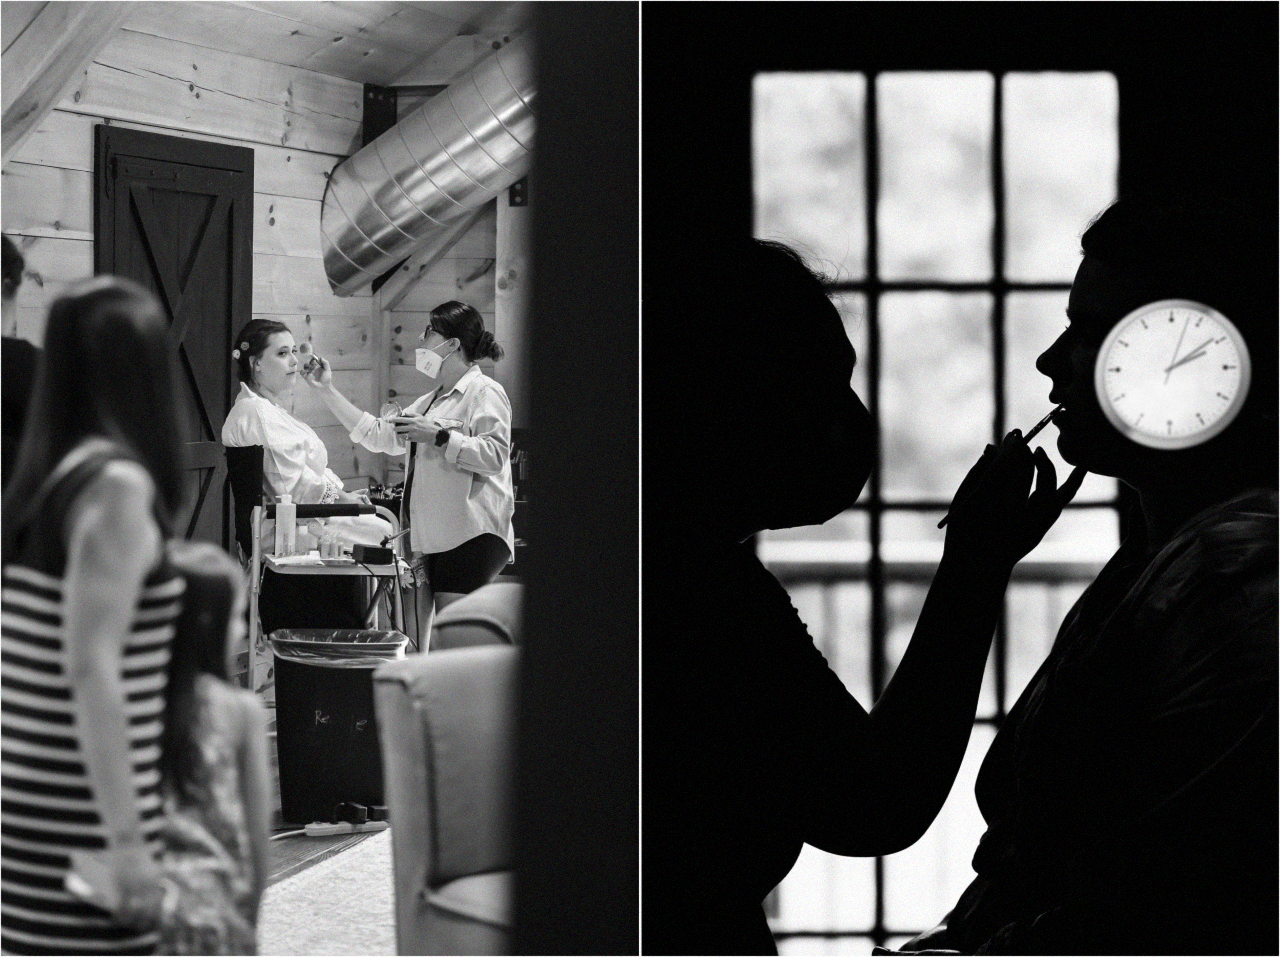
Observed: **2:09:03**
